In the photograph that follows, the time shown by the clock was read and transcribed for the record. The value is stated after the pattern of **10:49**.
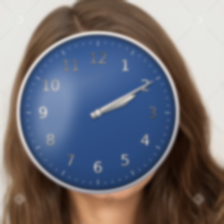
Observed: **2:10**
